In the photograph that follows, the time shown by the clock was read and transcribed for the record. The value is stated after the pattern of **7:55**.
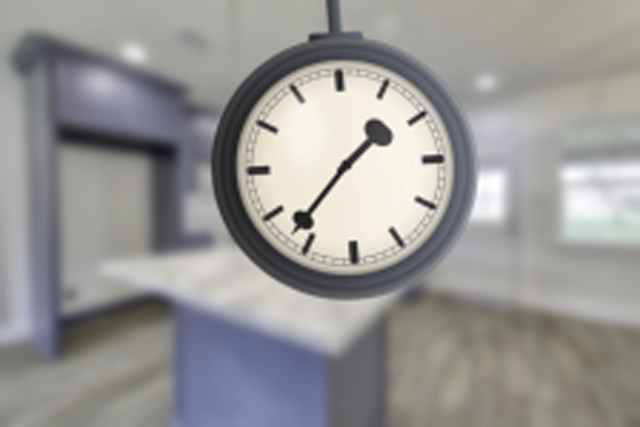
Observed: **1:37**
